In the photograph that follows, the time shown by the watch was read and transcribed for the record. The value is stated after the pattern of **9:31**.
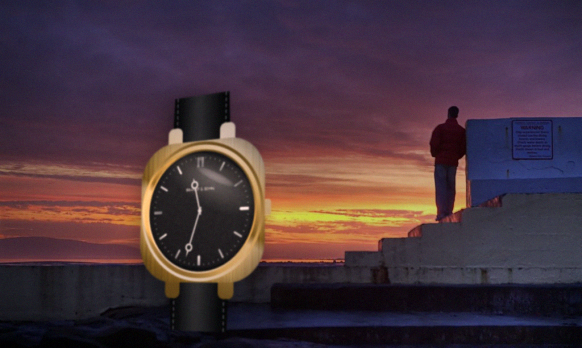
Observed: **11:33**
